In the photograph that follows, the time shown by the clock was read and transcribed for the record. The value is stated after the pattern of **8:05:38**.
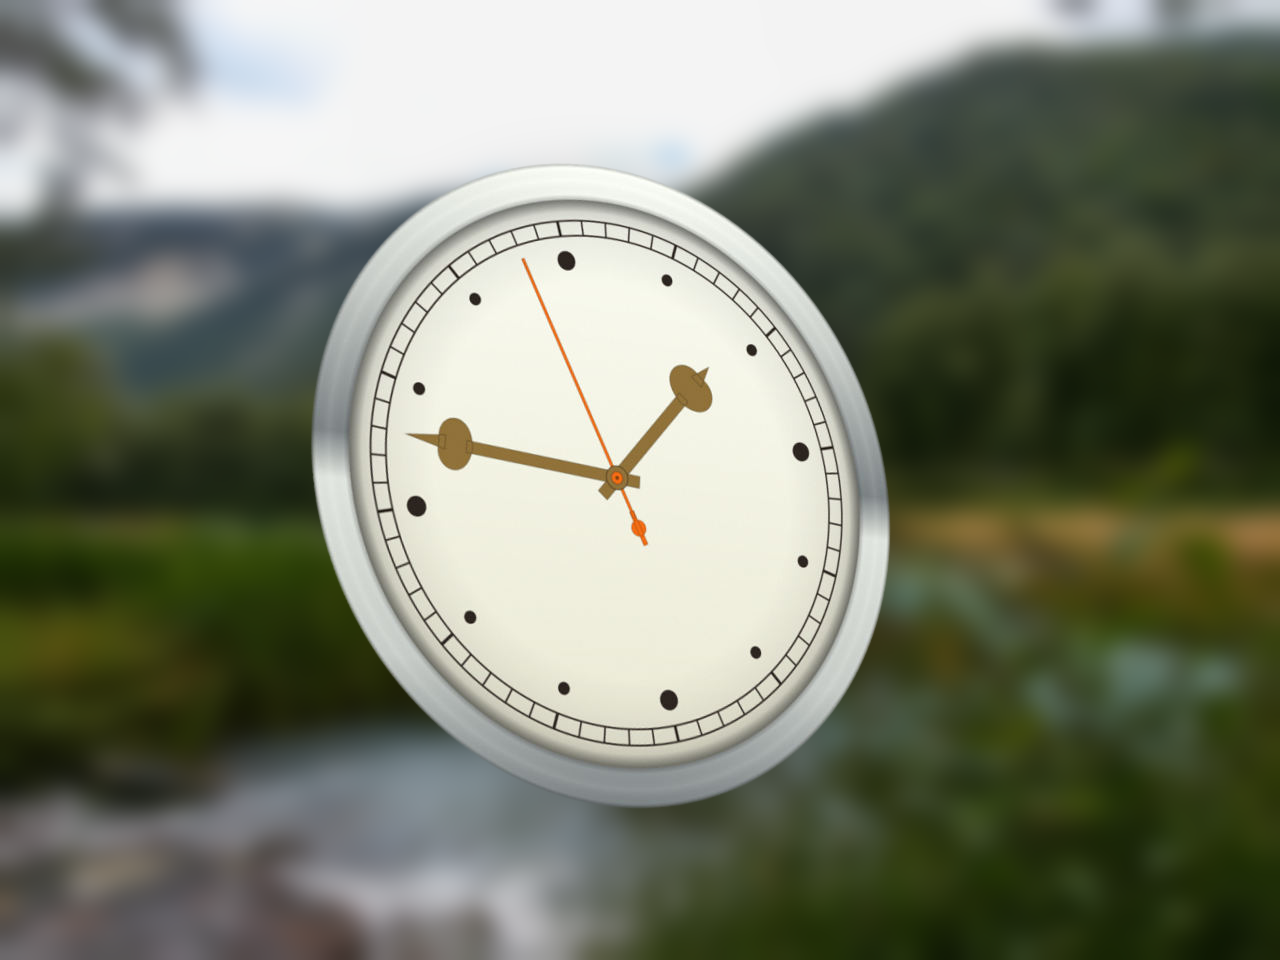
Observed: **1:47:58**
